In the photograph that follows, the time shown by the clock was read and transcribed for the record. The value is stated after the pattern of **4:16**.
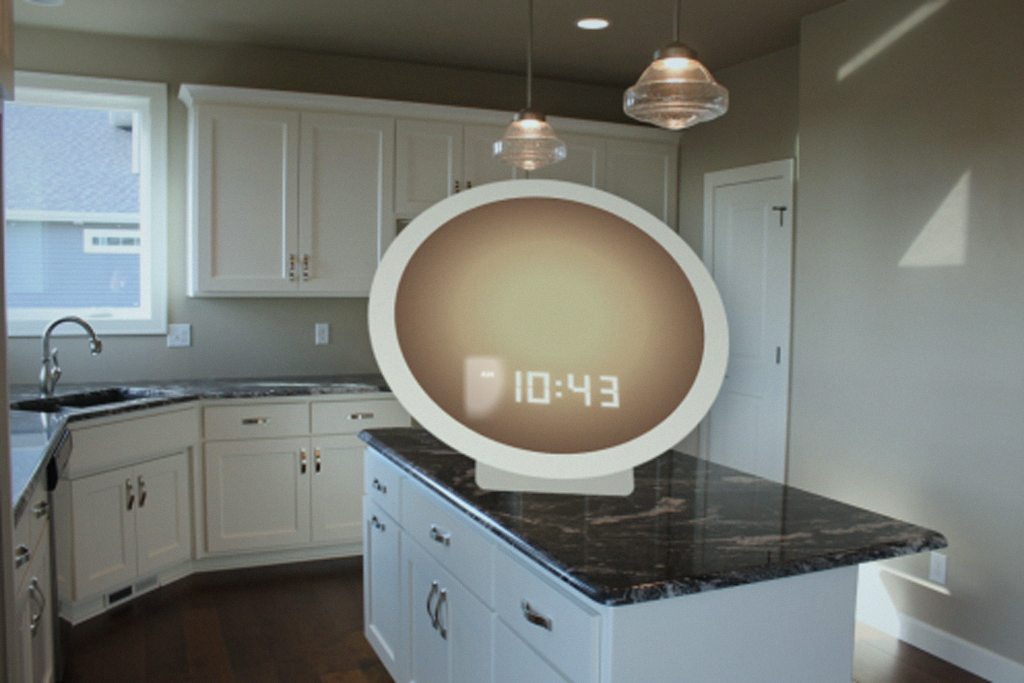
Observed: **10:43**
